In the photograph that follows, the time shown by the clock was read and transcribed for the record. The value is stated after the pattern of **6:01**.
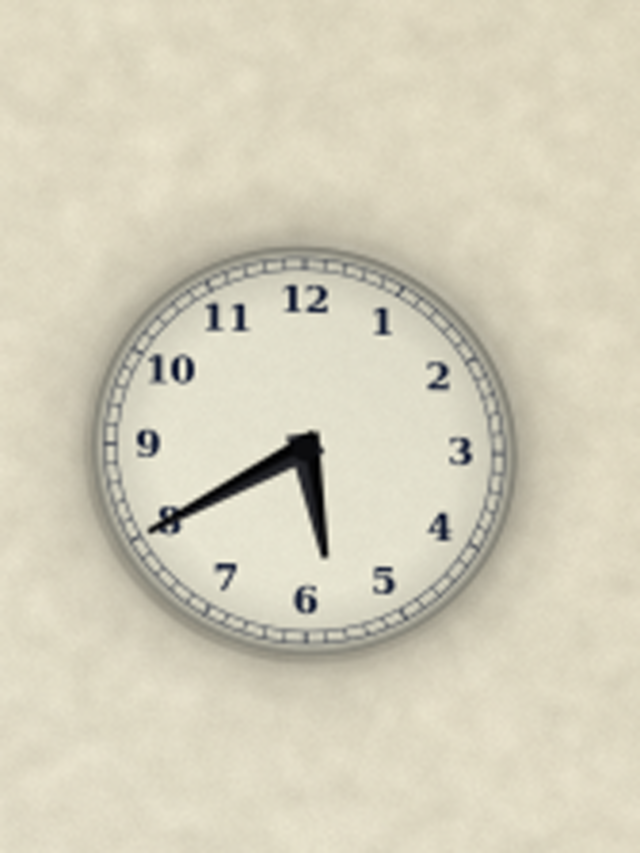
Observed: **5:40**
